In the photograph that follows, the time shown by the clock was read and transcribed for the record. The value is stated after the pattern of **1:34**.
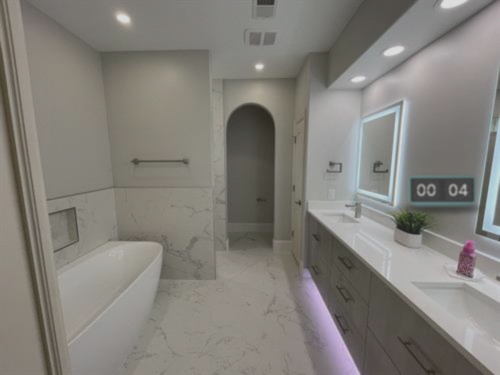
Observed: **0:04**
